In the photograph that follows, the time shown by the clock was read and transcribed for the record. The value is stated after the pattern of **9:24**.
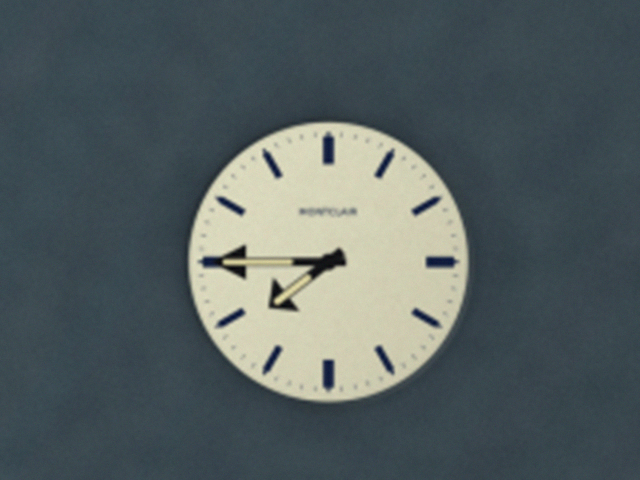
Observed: **7:45**
